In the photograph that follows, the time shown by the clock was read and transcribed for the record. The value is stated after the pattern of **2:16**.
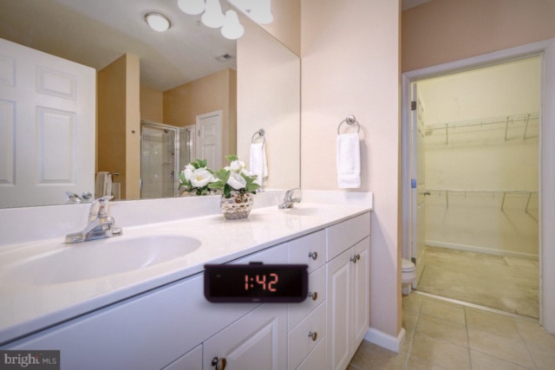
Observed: **1:42**
